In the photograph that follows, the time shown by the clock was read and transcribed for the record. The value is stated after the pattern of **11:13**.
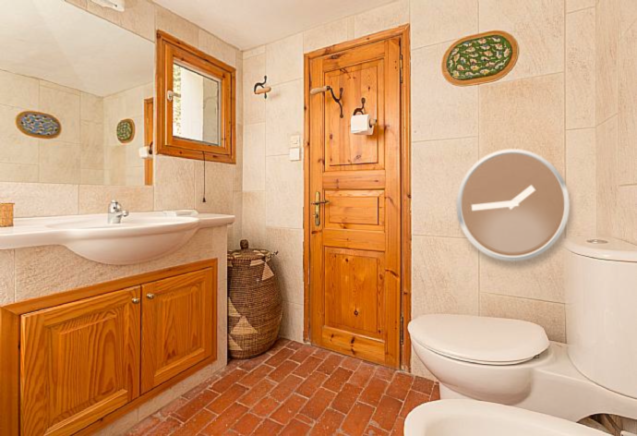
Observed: **1:44**
